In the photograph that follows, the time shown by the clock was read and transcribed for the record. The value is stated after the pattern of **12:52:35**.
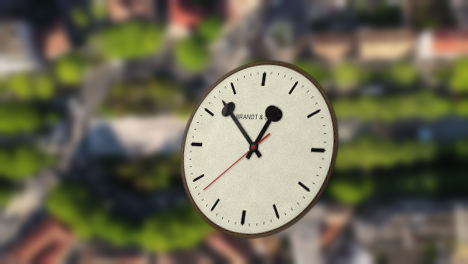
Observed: **12:52:38**
